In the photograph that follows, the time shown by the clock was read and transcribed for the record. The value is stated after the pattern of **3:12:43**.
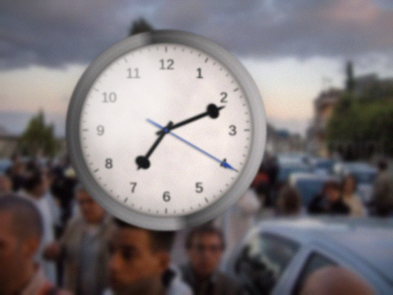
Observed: **7:11:20**
